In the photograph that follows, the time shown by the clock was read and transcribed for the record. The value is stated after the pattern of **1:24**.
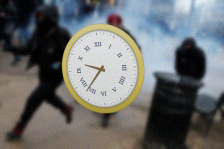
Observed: **9:37**
